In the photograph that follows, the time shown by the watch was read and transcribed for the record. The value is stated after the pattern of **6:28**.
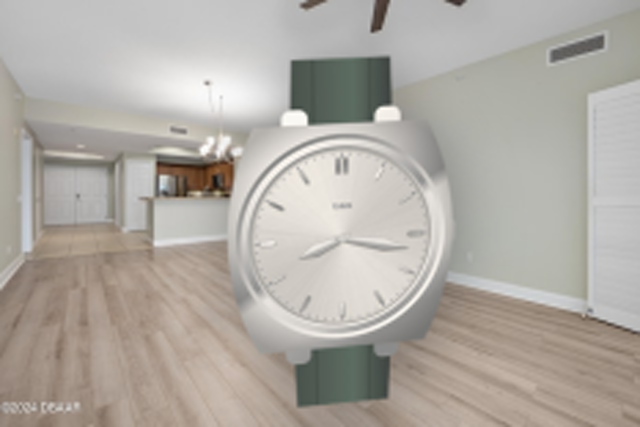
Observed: **8:17**
